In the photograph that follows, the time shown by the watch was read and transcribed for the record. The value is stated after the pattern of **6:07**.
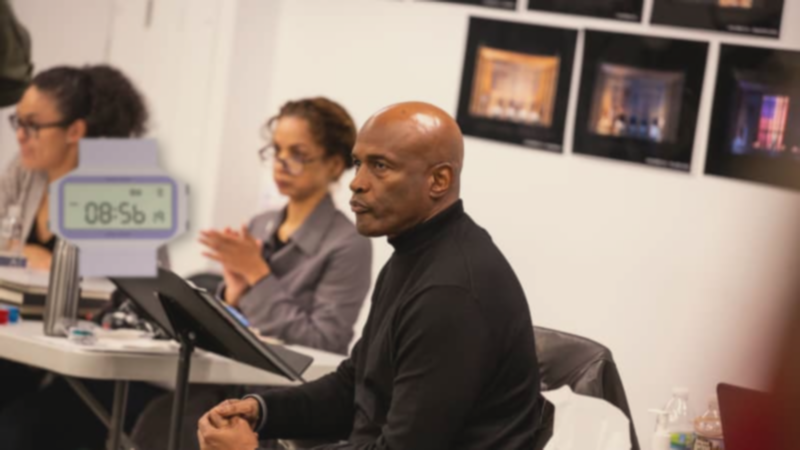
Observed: **8:56**
